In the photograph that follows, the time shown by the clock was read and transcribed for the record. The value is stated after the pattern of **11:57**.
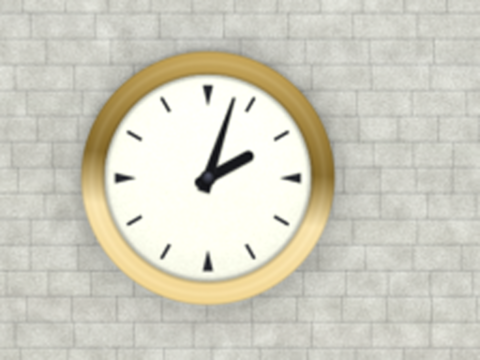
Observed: **2:03**
